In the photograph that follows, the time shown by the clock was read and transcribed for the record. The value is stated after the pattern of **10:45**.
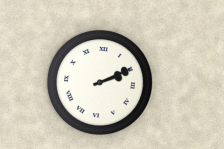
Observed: **2:10**
